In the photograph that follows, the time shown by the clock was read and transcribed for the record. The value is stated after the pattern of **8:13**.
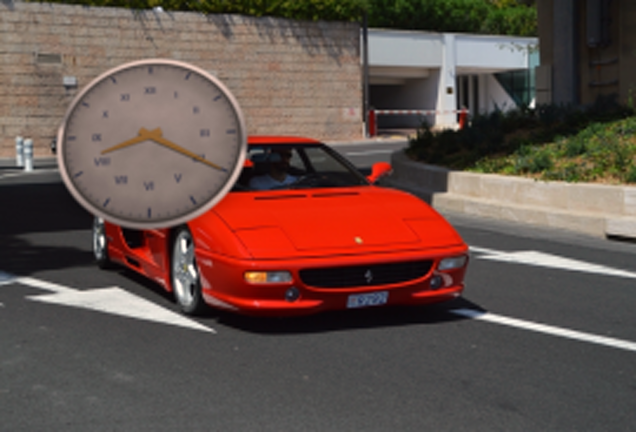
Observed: **8:20**
